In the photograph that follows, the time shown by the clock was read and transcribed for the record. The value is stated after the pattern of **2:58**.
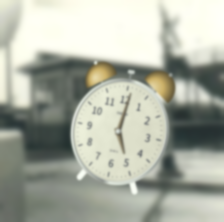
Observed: **5:01**
